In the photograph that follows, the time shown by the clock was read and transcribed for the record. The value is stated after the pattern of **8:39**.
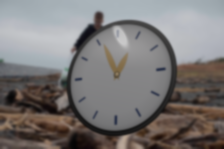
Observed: **12:56**
